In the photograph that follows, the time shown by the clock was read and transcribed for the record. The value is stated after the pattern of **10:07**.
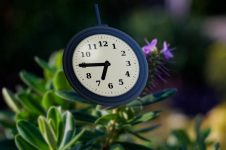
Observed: **6:45**
